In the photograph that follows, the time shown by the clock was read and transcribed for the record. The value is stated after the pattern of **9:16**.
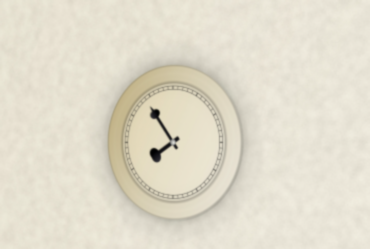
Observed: **7:54**
